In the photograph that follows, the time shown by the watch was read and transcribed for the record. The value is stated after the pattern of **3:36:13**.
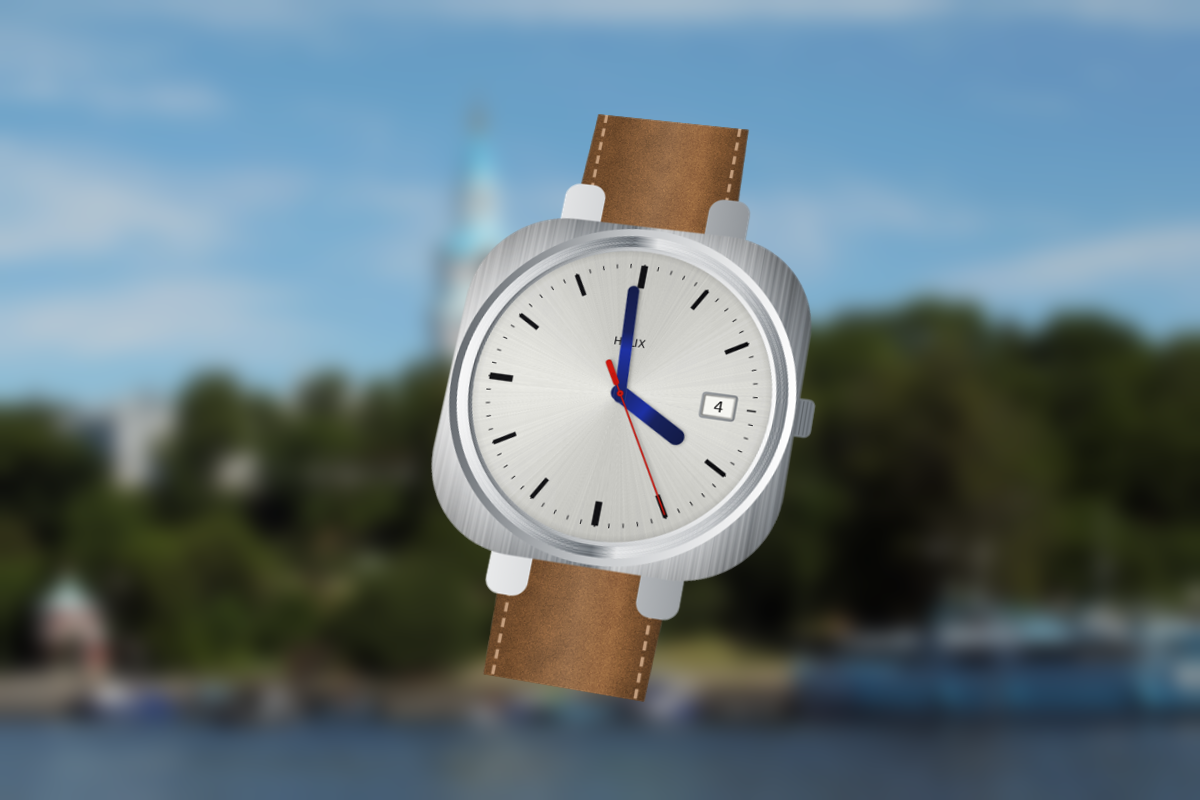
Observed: **3:59:25**
